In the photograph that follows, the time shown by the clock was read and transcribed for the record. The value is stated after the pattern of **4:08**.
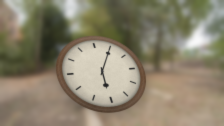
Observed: **6:05**
